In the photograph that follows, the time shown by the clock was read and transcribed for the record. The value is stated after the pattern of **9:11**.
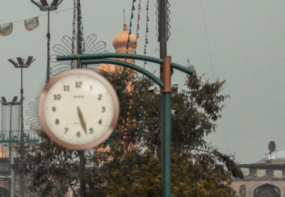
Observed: **5:27**
